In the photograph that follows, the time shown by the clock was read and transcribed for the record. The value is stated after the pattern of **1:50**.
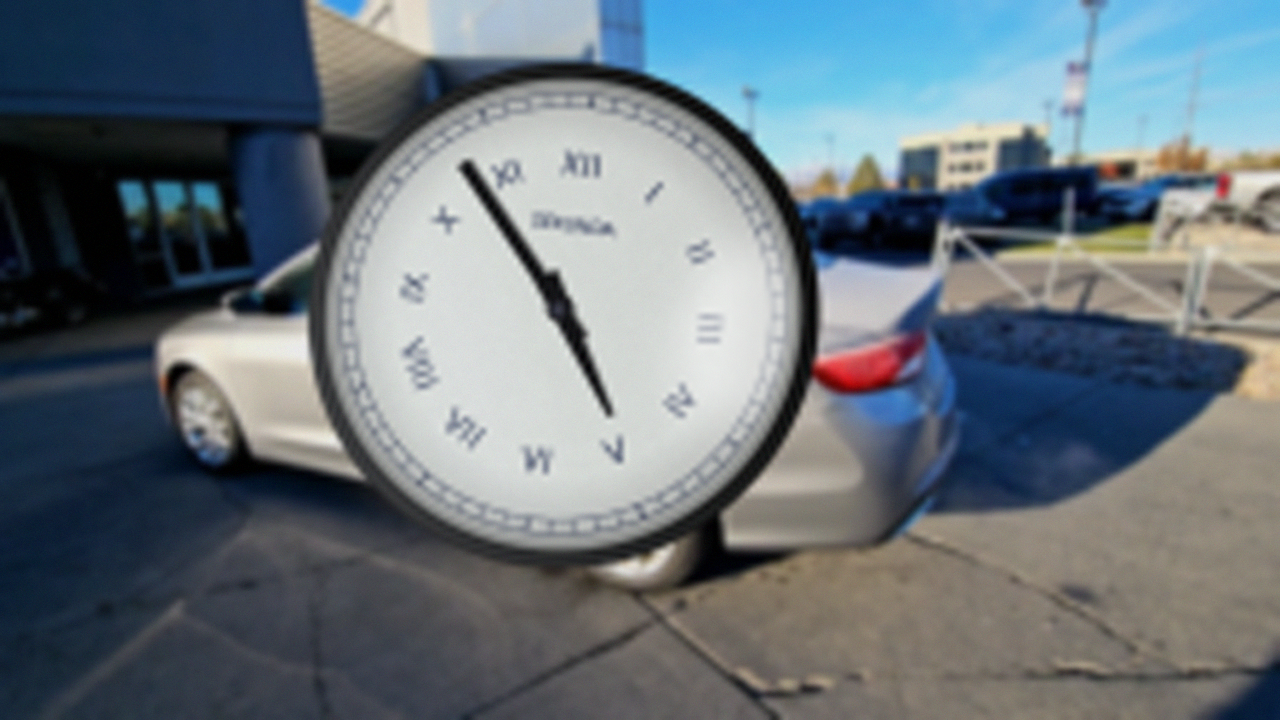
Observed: **4:53**
